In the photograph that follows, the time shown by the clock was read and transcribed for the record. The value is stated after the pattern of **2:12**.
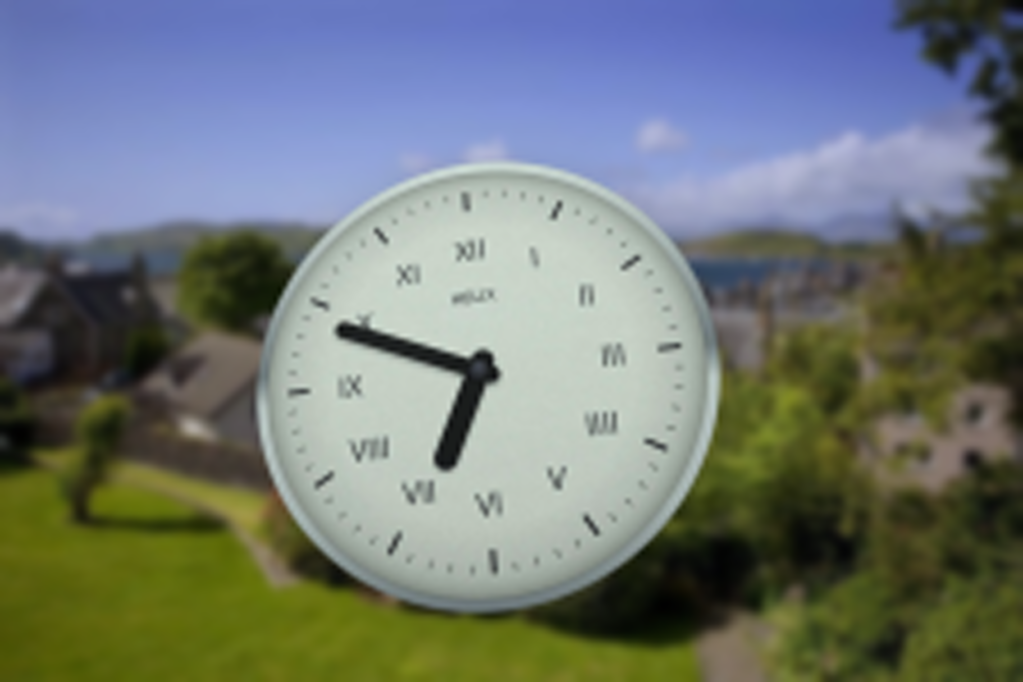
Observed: **6:49**
